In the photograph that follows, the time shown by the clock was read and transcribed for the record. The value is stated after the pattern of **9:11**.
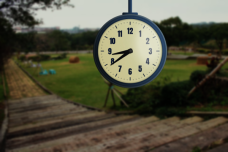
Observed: **8:39**
